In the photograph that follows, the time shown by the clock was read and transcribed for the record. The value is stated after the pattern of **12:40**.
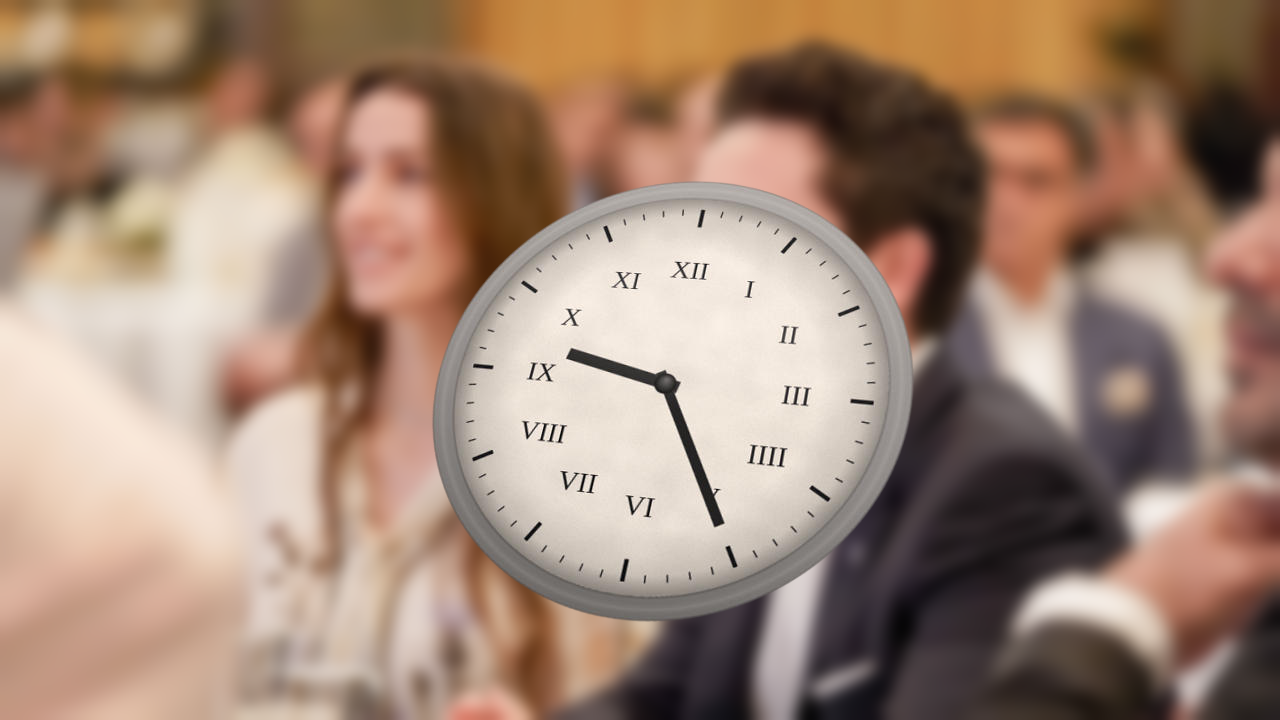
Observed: **9:25**
